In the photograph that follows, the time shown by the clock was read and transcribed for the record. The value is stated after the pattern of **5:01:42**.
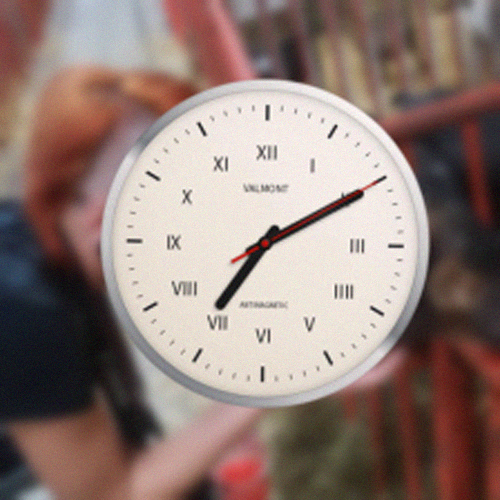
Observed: **7:10:10**
